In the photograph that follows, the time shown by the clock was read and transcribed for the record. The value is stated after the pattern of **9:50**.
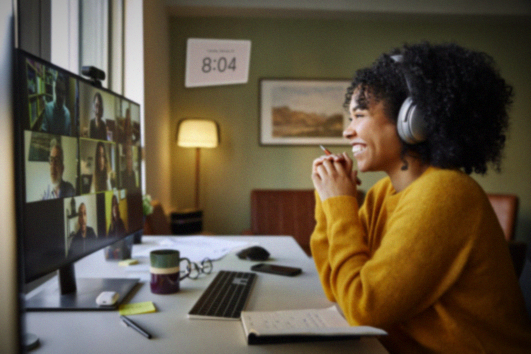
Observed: **8:04**
